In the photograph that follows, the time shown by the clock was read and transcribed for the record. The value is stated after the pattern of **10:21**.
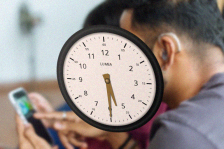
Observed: **5:30**
